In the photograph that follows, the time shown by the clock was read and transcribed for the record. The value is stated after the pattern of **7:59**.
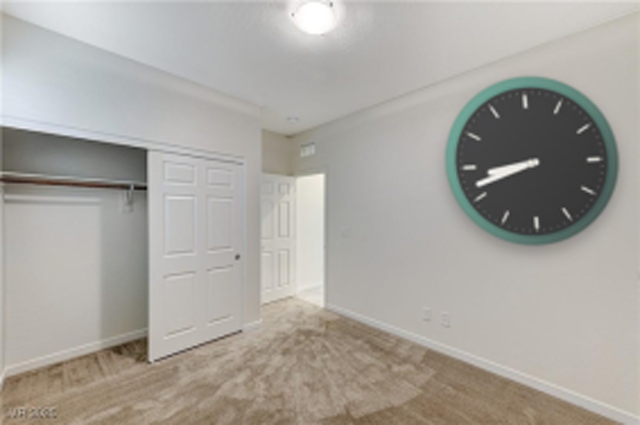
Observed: **8:42**
